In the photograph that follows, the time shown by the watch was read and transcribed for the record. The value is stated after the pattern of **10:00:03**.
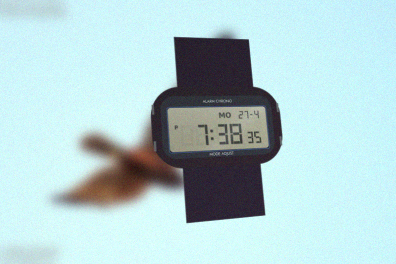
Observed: **7:38:35**
